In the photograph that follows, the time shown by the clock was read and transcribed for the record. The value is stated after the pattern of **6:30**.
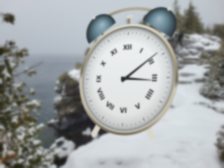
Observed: **3:09**
